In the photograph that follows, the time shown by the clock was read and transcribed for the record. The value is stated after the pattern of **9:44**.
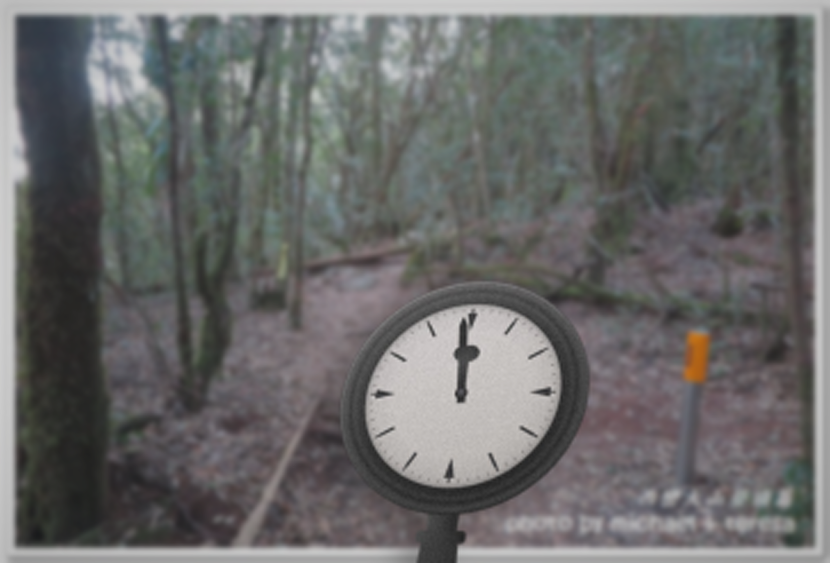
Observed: **11:59**
